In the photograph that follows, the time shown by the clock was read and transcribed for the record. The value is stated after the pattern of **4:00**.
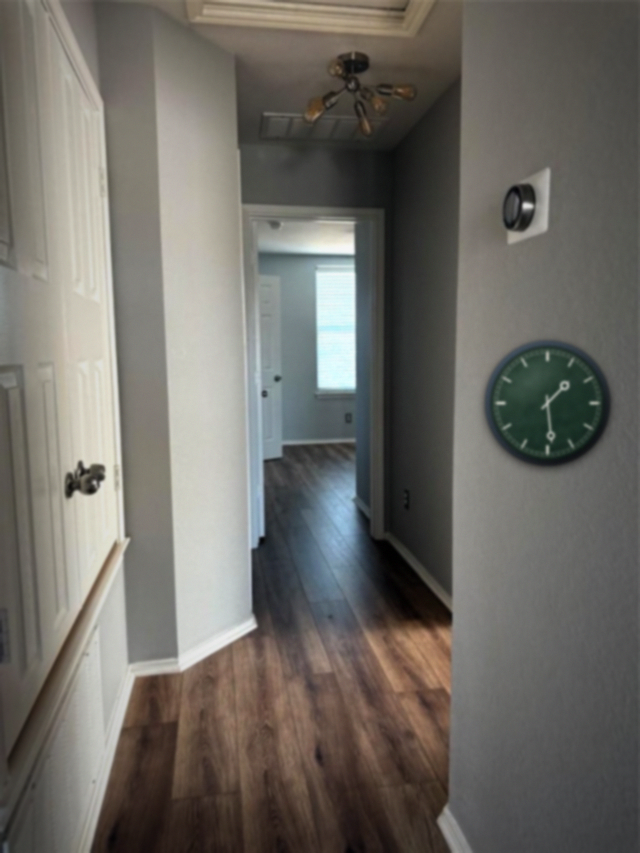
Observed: **1:29**
